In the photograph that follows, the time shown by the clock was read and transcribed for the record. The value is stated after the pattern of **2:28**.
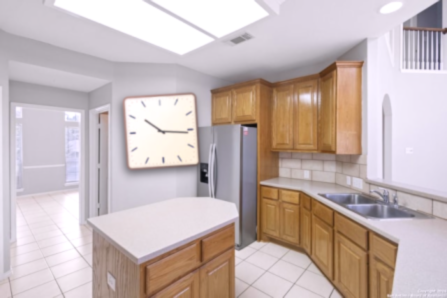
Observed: **10:16**
